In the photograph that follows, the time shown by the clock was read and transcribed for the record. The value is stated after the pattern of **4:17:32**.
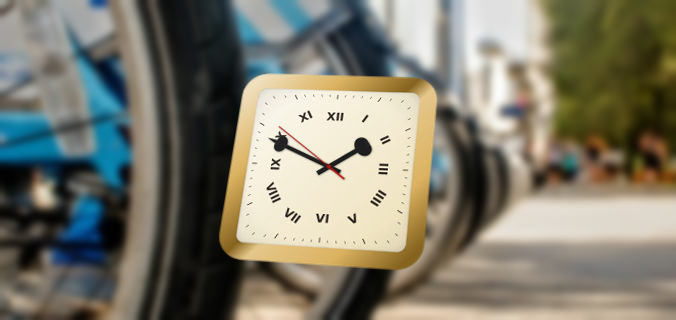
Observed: **1:48:51**
